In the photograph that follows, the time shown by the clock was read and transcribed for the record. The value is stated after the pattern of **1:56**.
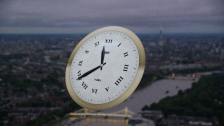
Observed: **11:39**
